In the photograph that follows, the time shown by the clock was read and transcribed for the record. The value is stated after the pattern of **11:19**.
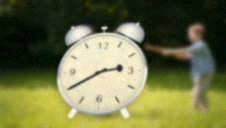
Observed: **2:40**
